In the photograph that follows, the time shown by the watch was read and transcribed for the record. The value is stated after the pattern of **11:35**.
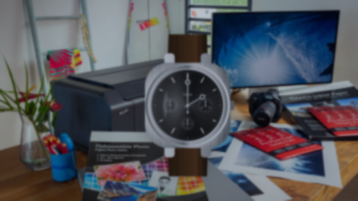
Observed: **2:00**
